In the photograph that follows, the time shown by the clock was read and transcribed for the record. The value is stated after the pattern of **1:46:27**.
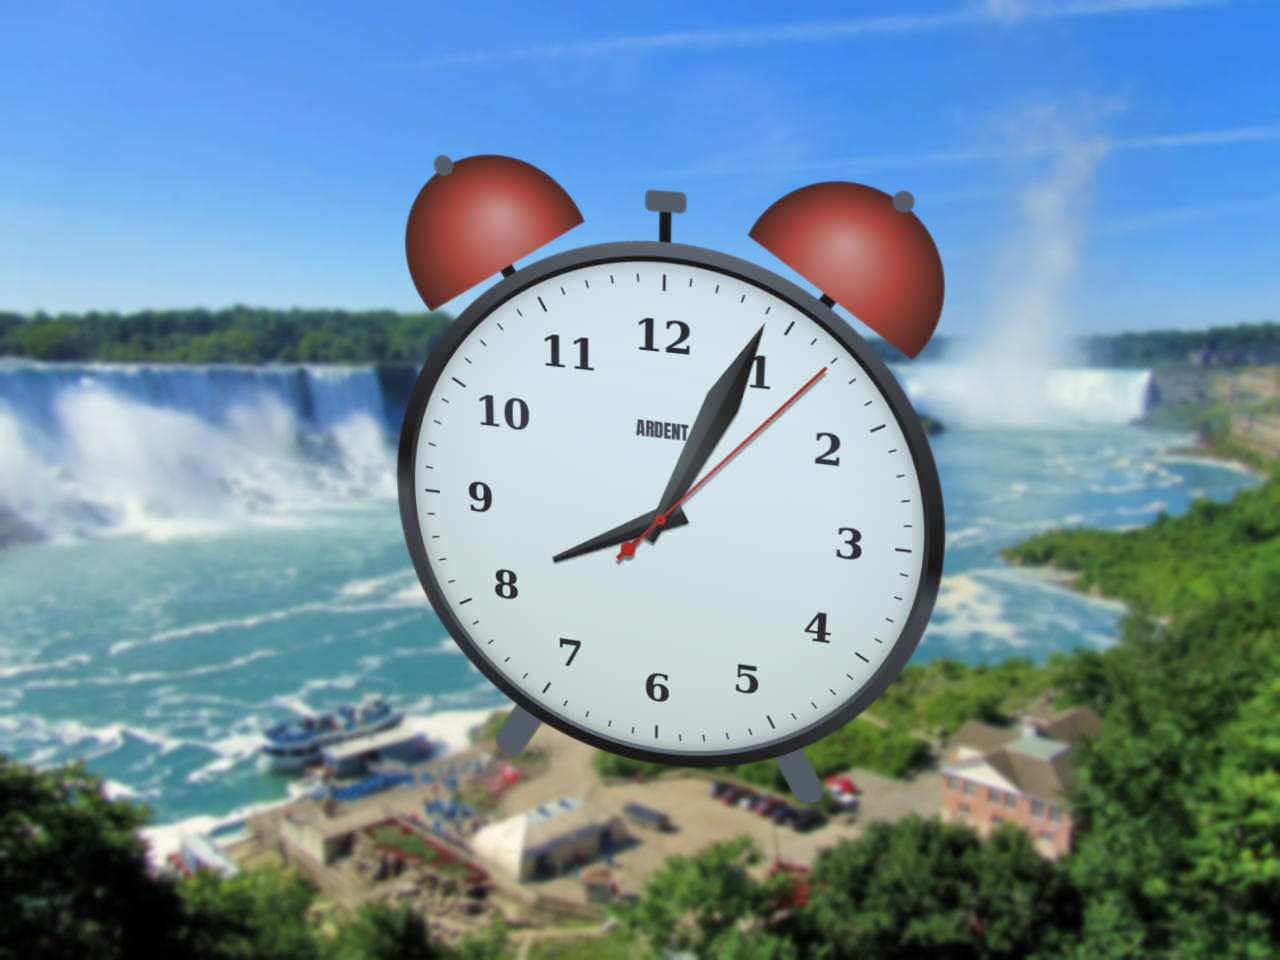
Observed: **8:04:07**
